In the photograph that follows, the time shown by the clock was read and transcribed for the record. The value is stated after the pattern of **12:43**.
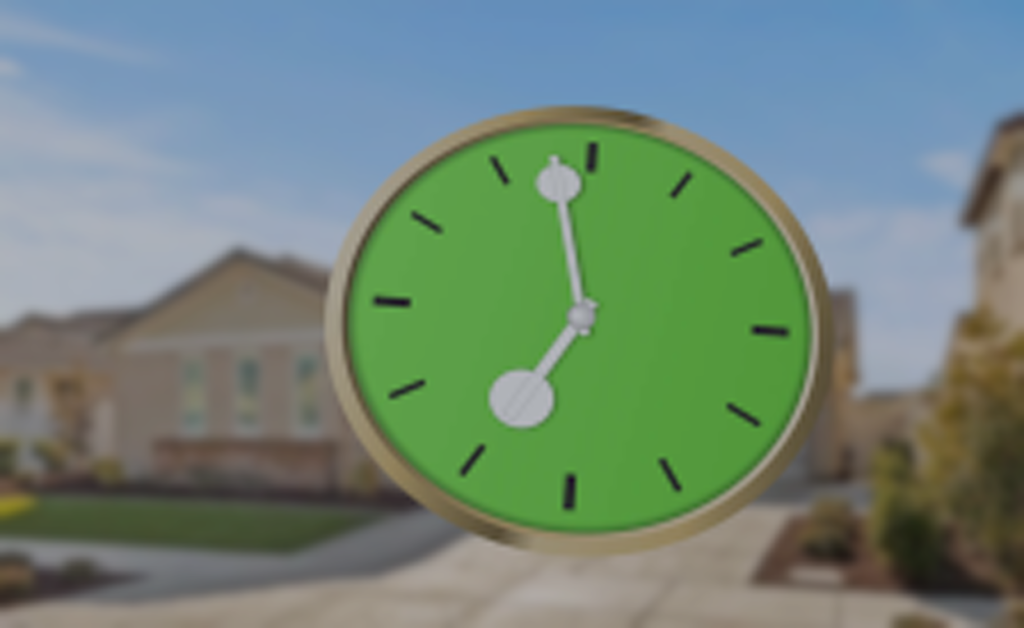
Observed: **6:58**
